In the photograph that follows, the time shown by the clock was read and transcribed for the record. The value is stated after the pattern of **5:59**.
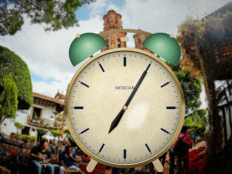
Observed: **7:05**
